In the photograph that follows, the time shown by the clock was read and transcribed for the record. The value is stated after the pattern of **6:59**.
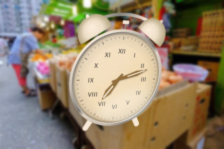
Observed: **7:12**
